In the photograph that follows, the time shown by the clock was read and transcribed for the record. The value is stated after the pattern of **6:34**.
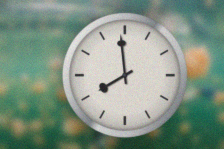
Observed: **7:59**
